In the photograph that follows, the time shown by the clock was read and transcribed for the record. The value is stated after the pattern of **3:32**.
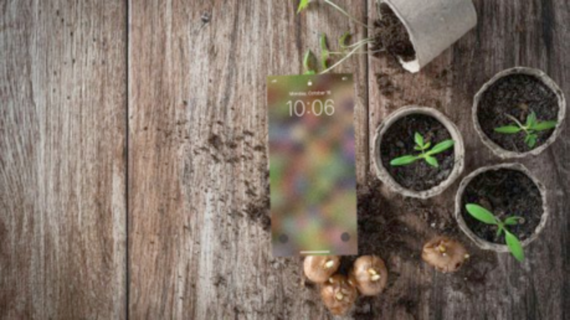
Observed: **10:06**
